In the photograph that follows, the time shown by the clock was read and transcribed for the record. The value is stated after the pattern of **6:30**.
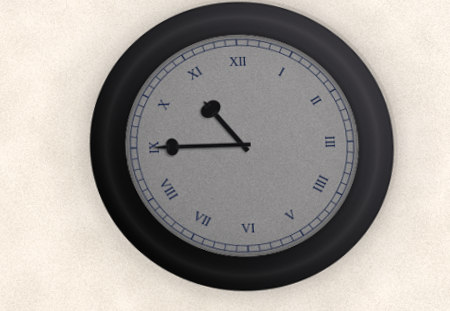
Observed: **10:45**
